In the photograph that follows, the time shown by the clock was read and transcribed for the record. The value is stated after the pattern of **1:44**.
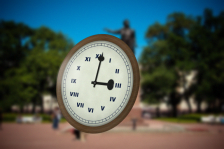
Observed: **3:01**
